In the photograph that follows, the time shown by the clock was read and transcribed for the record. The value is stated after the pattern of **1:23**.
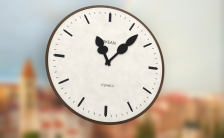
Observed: **11:07**
